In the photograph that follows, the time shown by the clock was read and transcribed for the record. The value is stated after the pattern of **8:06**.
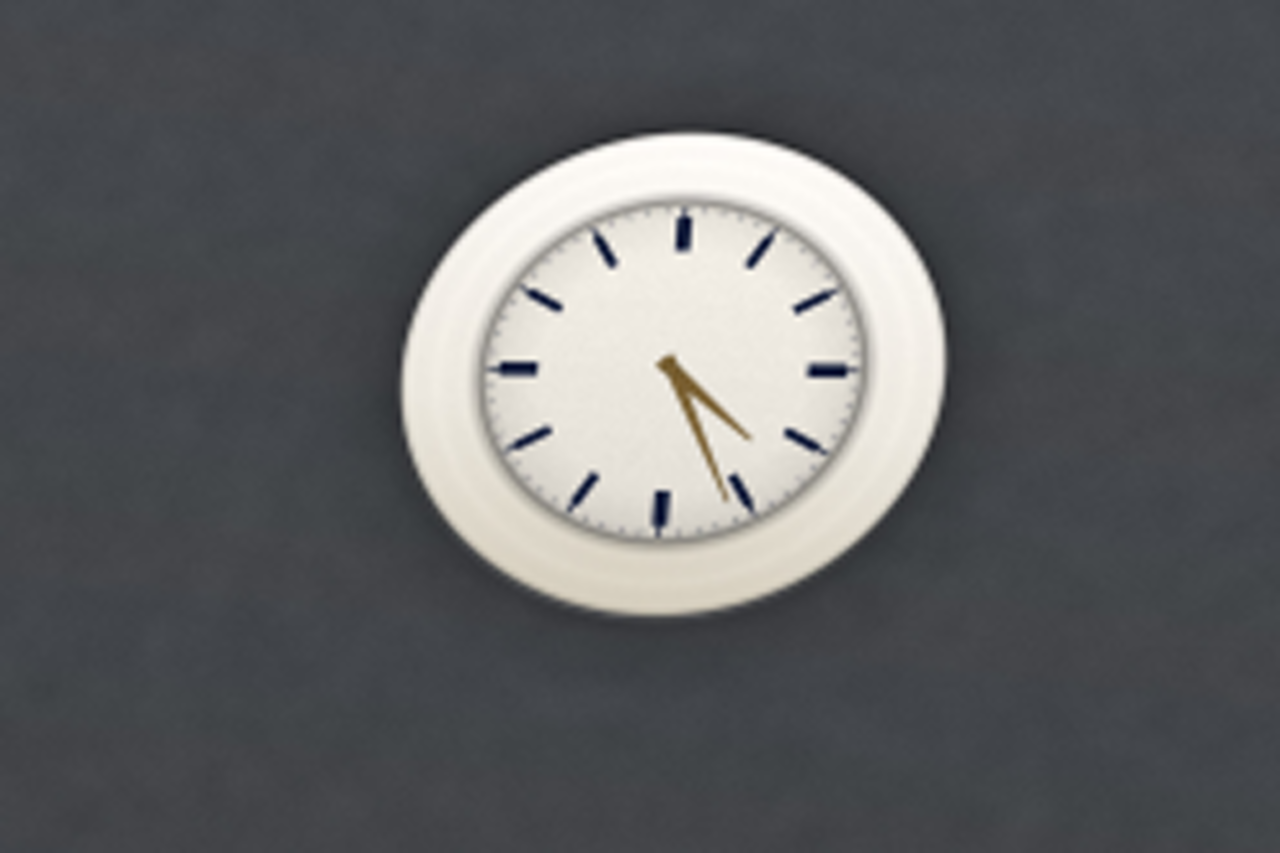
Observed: **4:26**
